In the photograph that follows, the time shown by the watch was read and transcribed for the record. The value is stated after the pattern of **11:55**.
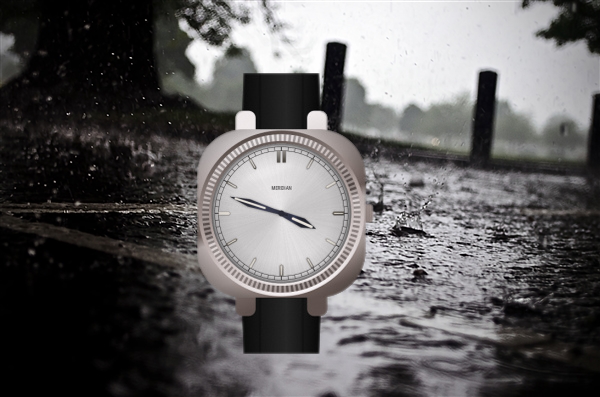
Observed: **3:48**
